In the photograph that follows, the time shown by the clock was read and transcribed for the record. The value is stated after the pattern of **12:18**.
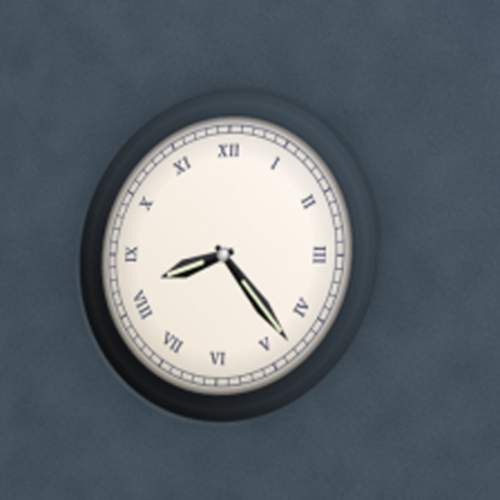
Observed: **8:23**
